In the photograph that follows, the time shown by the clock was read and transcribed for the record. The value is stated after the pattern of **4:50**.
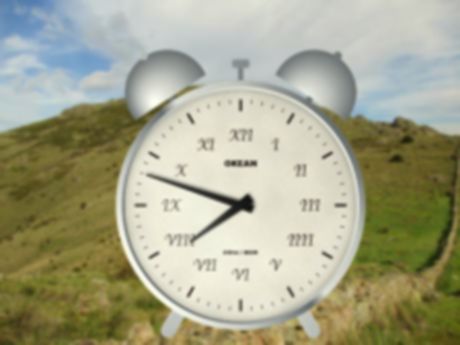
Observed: **7:48**
